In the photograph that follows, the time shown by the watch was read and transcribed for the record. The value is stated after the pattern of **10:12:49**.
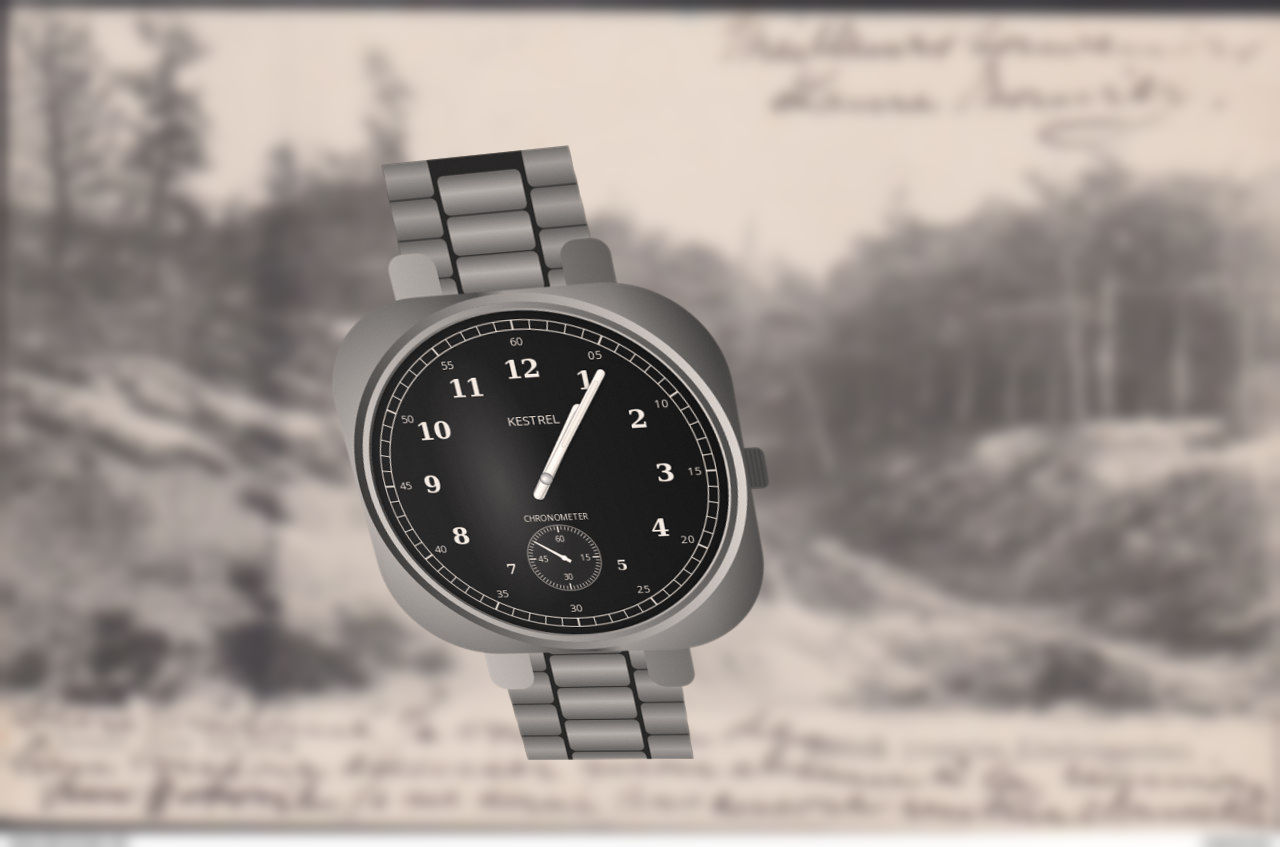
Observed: **1:05:51**
